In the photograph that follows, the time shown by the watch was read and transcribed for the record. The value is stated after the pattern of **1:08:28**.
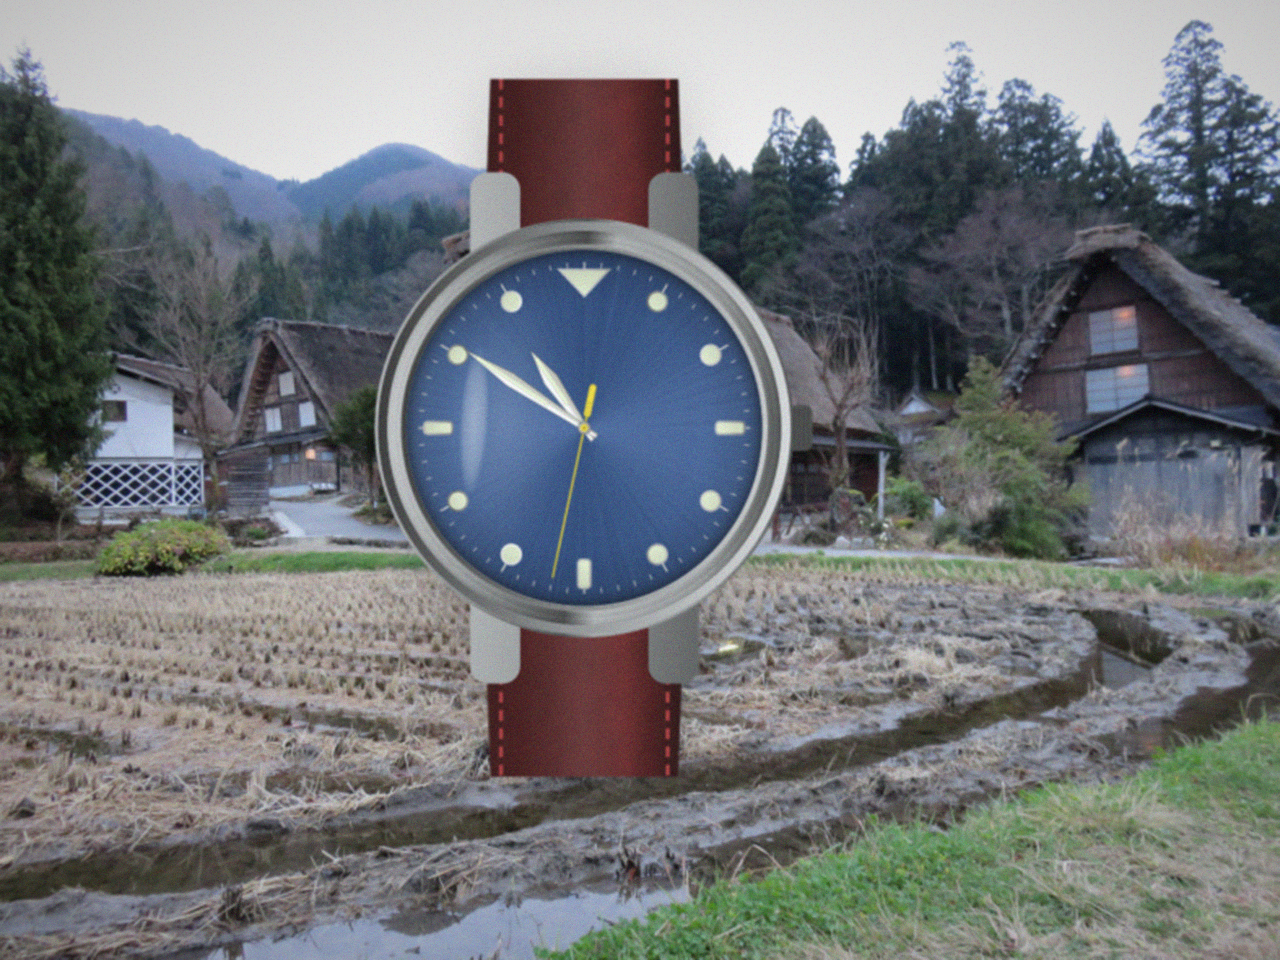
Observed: **10:50:32**
